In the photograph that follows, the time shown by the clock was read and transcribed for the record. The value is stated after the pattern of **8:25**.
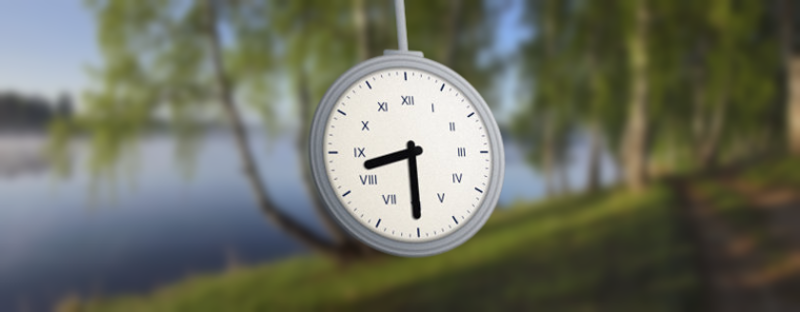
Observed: **8:30**
